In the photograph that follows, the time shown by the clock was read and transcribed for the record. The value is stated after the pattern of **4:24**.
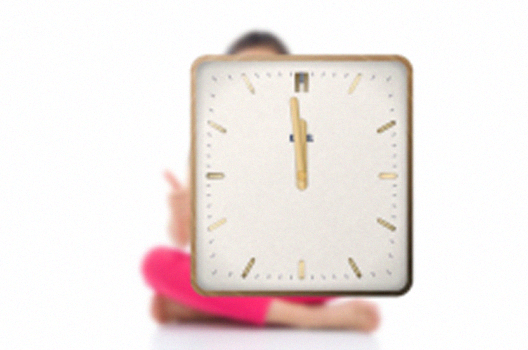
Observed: **11:59**
